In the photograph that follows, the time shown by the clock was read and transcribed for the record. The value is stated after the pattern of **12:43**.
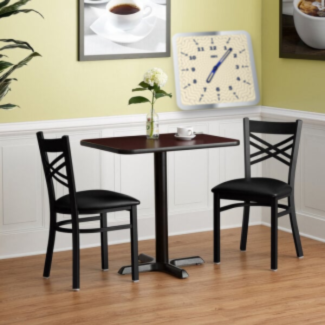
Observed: **7:07**
